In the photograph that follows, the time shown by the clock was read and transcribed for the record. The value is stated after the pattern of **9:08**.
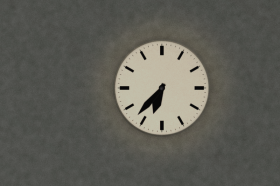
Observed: **6:37**
